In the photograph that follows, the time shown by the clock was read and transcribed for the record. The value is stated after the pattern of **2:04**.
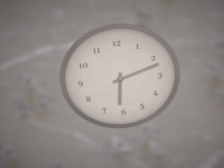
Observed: **6:12**
